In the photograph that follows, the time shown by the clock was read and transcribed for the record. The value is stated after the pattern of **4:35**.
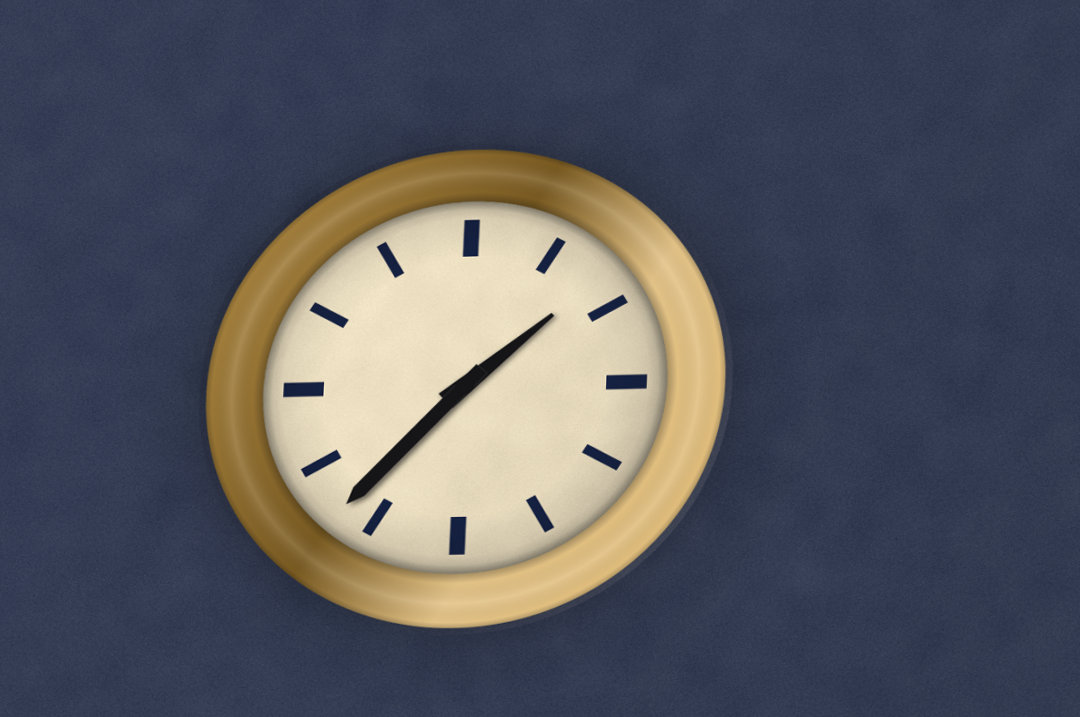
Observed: **1:37**
